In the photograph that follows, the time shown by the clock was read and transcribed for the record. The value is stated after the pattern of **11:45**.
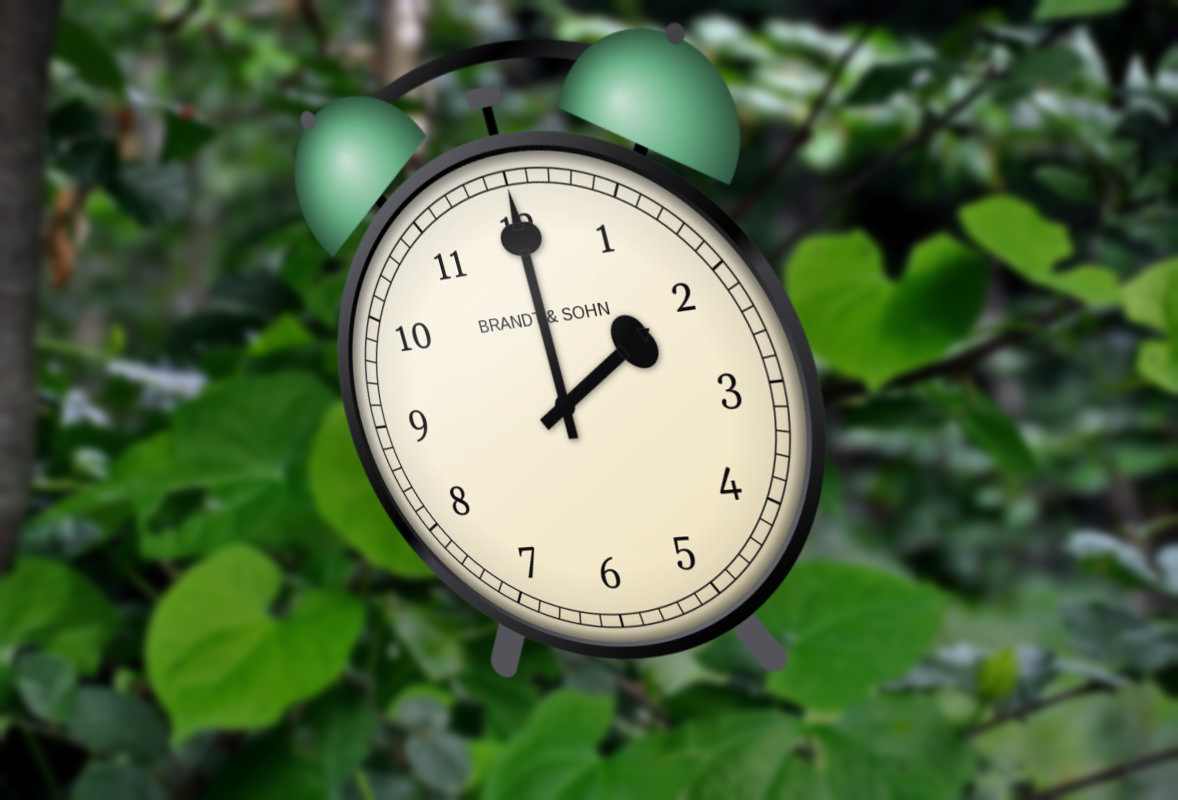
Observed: **2:00**
